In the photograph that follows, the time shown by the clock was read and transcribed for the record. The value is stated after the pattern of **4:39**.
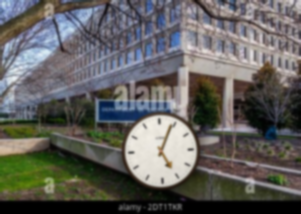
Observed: **5:04**
